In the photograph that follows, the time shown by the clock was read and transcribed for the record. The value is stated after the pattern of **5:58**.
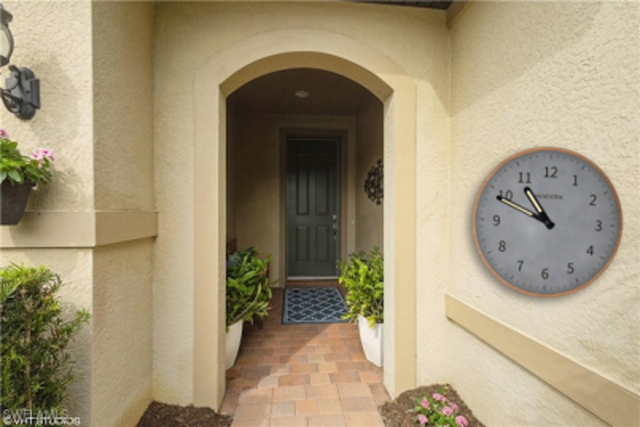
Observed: **10:49**
